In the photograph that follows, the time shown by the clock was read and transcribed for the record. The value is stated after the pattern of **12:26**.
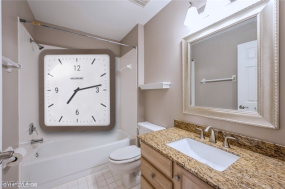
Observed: **7:13**
